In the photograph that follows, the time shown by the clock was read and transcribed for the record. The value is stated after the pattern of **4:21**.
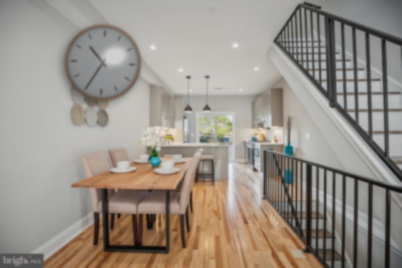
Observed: **10:35**
